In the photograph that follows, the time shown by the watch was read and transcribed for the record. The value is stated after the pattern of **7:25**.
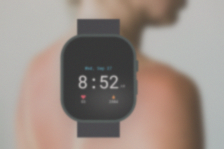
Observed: **8:52**
